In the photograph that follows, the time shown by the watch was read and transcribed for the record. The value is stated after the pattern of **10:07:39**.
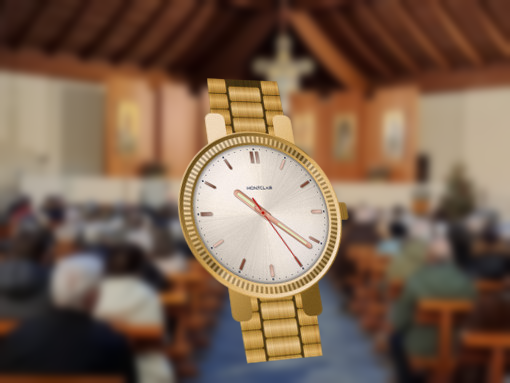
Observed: **10:21:25**
